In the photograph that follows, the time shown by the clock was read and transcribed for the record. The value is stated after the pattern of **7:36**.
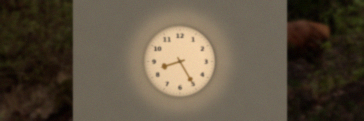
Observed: **8:25**
